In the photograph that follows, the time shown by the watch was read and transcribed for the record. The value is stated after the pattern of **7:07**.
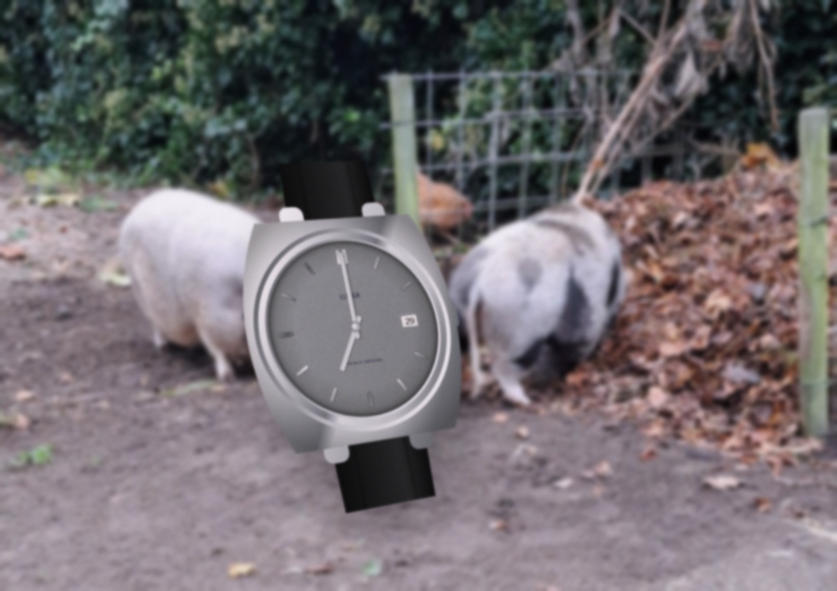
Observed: **7:00**
